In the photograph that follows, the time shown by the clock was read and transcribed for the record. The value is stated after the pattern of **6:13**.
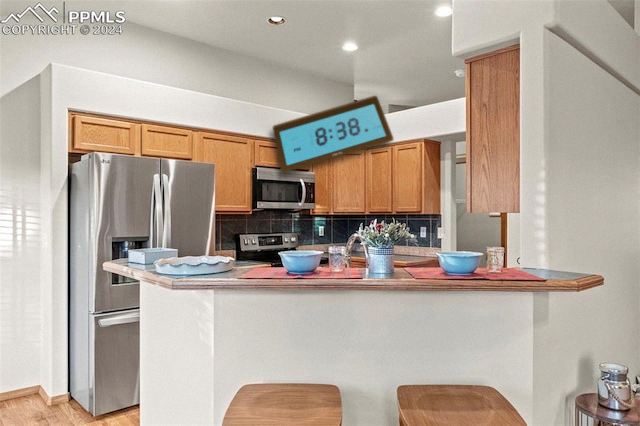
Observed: **8:38**
